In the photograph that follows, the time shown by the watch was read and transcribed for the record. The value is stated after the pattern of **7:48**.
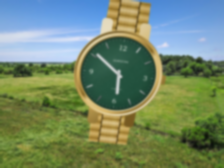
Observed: **5:51**
